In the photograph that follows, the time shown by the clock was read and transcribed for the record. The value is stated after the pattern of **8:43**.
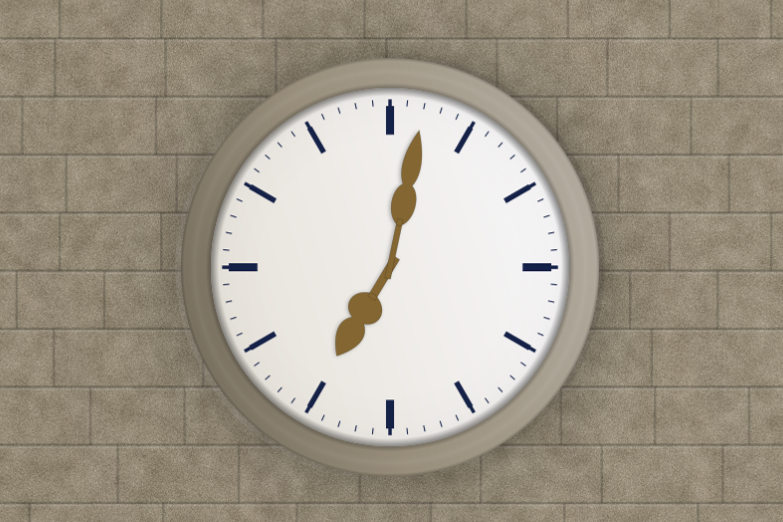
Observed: **7:02**
